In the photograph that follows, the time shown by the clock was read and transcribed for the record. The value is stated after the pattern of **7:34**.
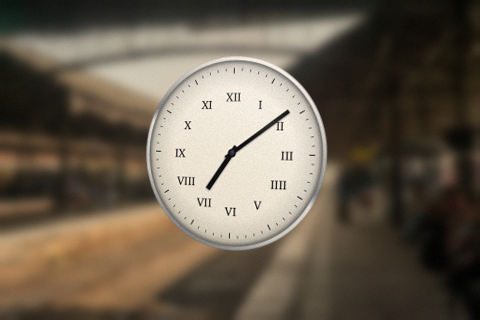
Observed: **7:09**
